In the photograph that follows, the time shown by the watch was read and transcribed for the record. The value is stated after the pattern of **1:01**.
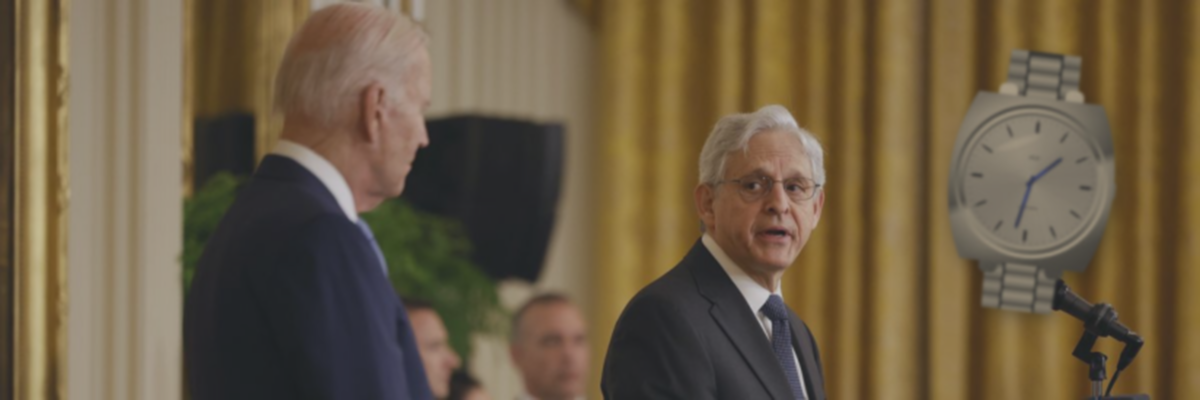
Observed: **1:32**
